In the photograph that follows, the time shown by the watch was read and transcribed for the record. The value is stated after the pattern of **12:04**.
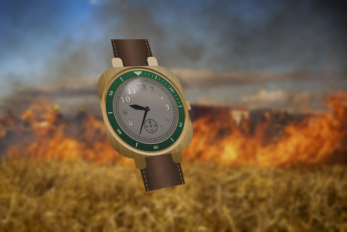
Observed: **9:35**
